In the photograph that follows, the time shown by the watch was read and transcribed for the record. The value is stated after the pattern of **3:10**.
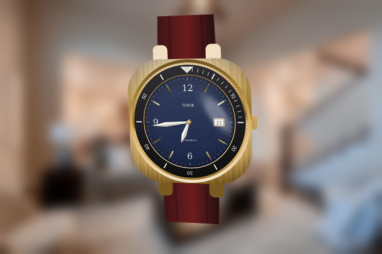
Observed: **6:44**
